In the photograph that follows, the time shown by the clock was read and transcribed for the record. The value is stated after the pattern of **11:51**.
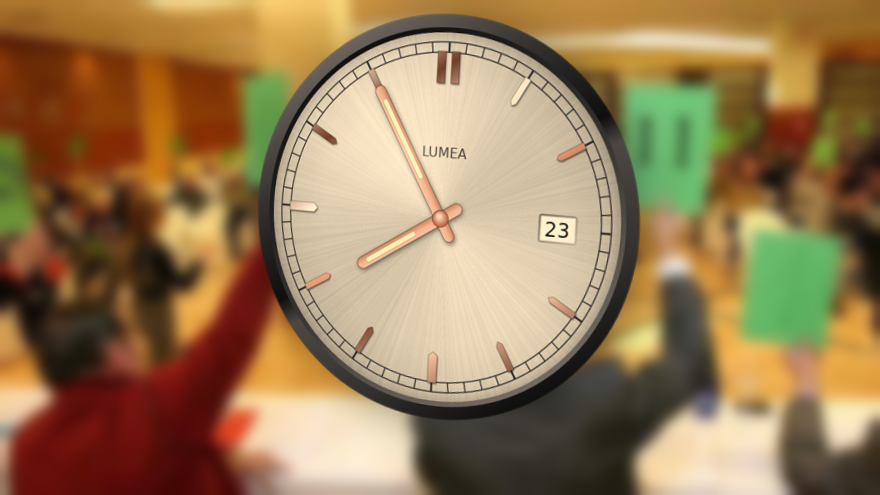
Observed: **7:55**
